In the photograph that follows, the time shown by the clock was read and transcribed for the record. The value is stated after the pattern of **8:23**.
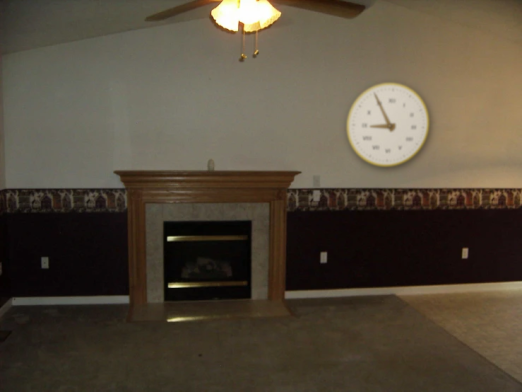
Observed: **8:55**
